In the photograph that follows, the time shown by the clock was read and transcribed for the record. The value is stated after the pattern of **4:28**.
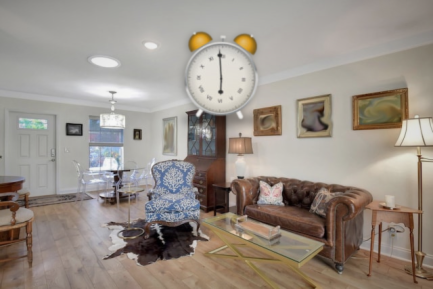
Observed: **5:59**
